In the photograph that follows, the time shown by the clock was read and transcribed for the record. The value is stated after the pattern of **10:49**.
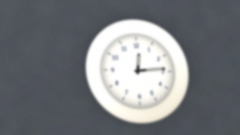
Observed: **12:14**
